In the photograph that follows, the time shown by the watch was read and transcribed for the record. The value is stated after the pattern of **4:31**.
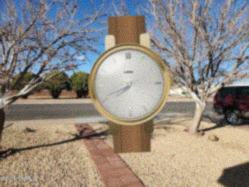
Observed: **7:41**
